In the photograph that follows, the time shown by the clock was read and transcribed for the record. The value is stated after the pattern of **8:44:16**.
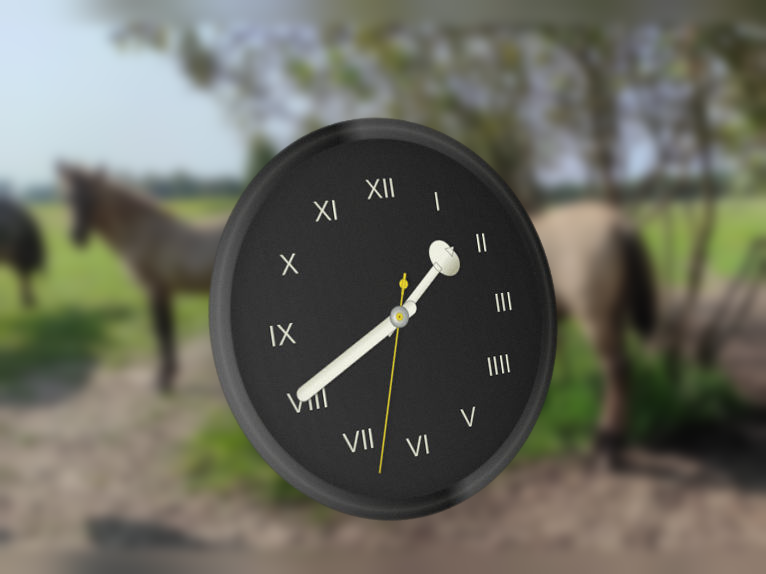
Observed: **1:40:33**
